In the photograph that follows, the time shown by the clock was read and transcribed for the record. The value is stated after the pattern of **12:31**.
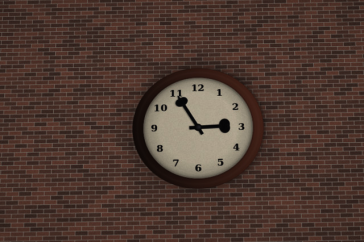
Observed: **2:55**
